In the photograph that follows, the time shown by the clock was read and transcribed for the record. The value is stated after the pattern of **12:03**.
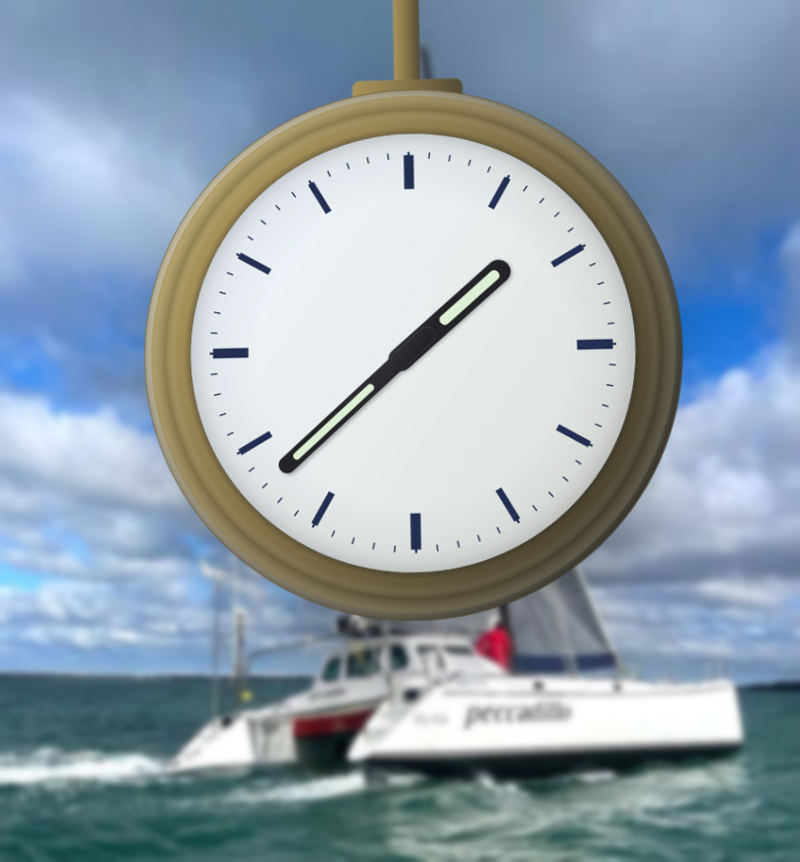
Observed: **1:38**
